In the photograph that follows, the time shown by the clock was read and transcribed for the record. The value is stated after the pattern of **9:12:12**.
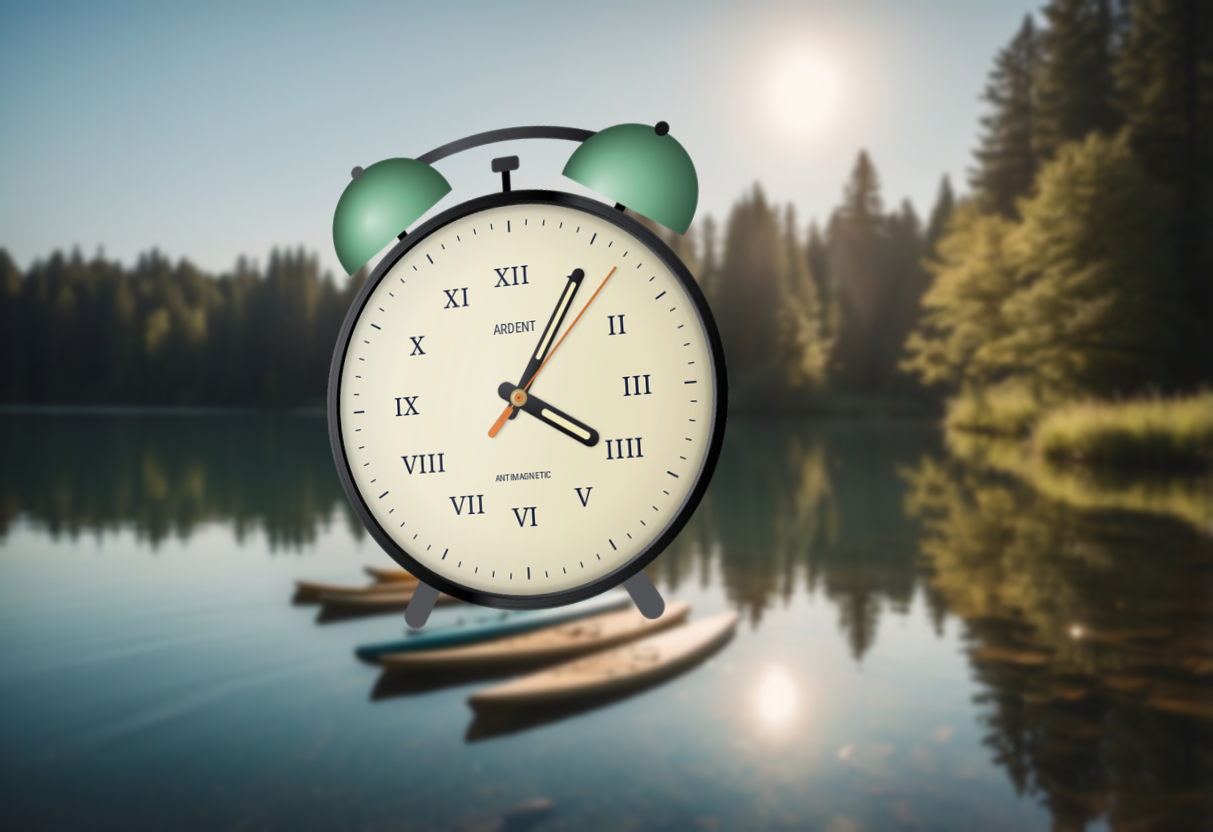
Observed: **4:05:07**
